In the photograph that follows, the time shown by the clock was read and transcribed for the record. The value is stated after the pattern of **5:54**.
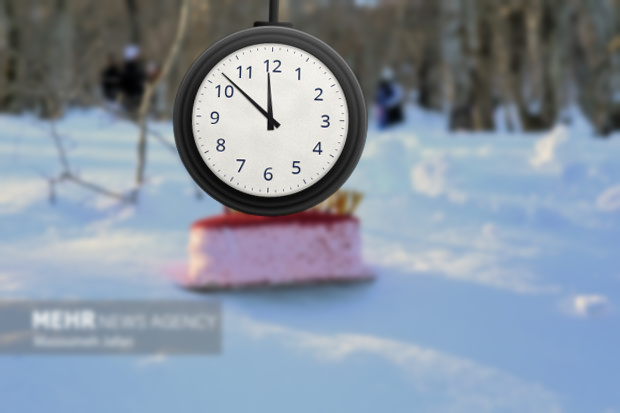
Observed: **11:52**
